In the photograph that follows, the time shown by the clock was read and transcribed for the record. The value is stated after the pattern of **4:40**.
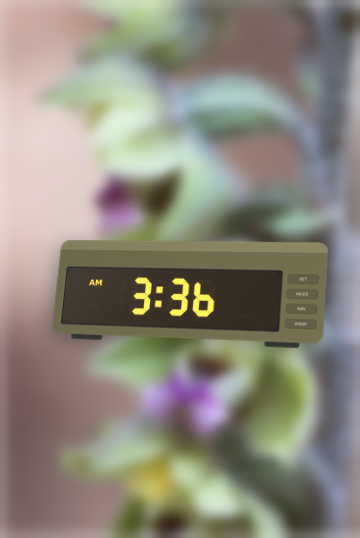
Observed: **3:36**
